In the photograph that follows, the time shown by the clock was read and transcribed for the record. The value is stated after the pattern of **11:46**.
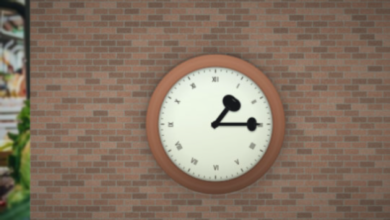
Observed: **1:15**
